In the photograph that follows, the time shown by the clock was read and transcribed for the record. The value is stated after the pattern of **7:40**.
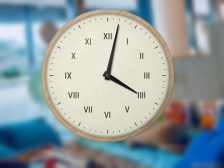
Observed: **4:02**
